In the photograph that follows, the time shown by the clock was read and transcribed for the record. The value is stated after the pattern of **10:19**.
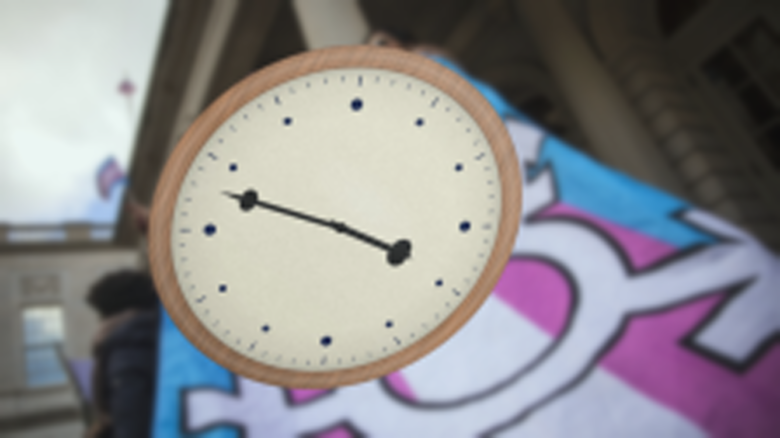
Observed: **3:48**
